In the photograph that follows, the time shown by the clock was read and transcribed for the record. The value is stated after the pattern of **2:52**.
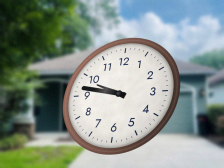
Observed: **9:47**
